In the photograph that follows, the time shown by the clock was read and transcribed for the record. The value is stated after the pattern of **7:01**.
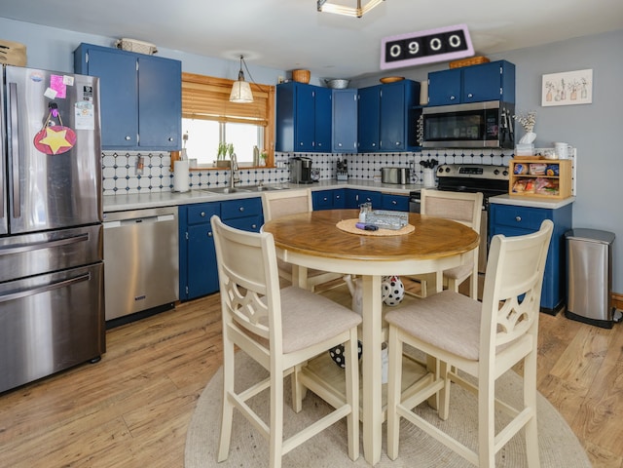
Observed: **9:00**
